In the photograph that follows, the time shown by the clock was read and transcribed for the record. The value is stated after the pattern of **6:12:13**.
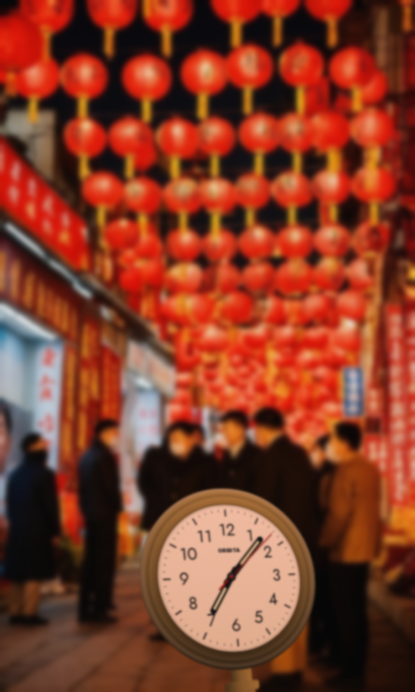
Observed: **7:07:08**
